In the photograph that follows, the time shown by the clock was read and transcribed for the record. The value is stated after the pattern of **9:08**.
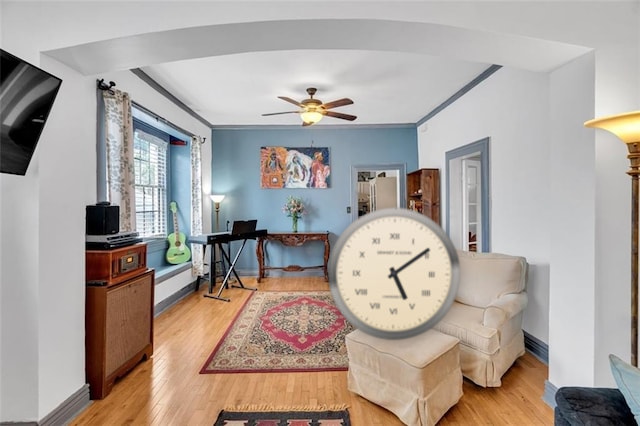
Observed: **5:09**
